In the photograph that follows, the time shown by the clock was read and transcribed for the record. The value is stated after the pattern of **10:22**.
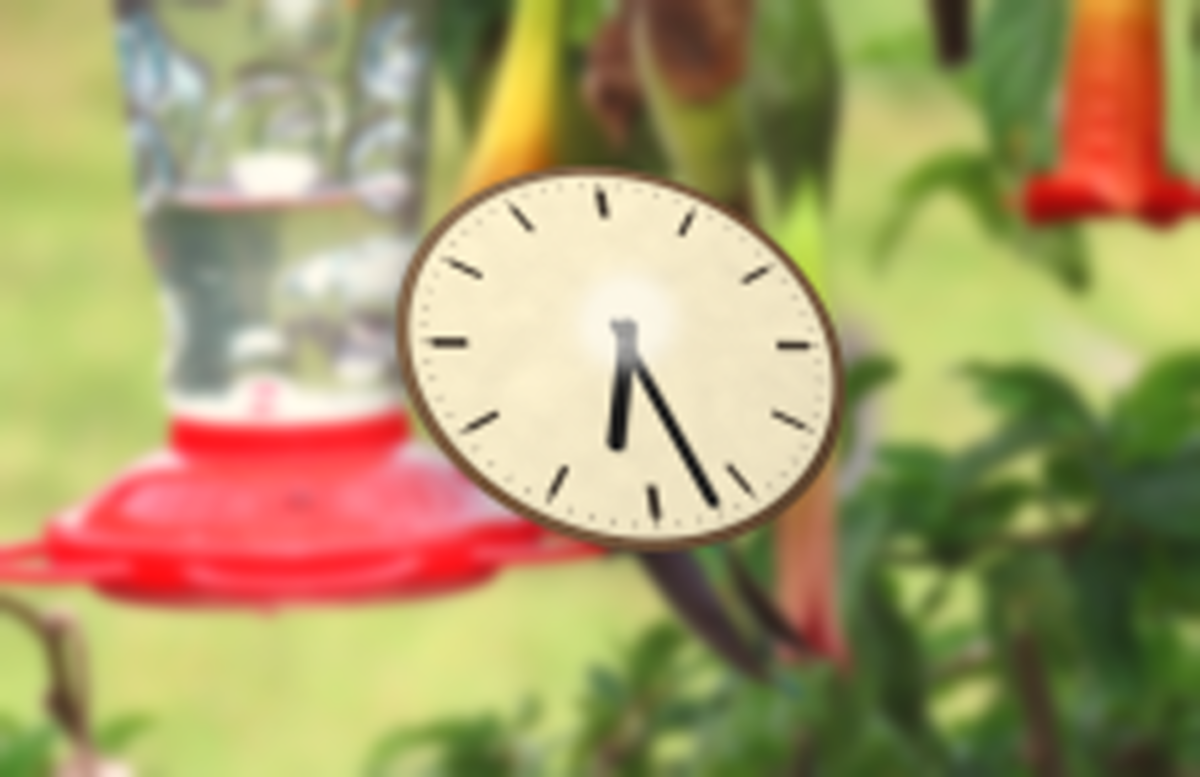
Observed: **6:27**
